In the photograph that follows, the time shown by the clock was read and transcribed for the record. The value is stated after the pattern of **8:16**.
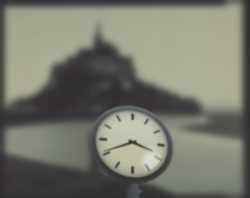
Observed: **3:41**
